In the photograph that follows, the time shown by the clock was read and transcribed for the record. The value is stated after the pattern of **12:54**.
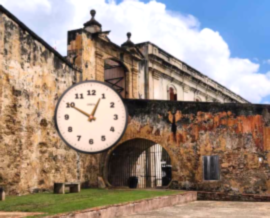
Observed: **12:50**
